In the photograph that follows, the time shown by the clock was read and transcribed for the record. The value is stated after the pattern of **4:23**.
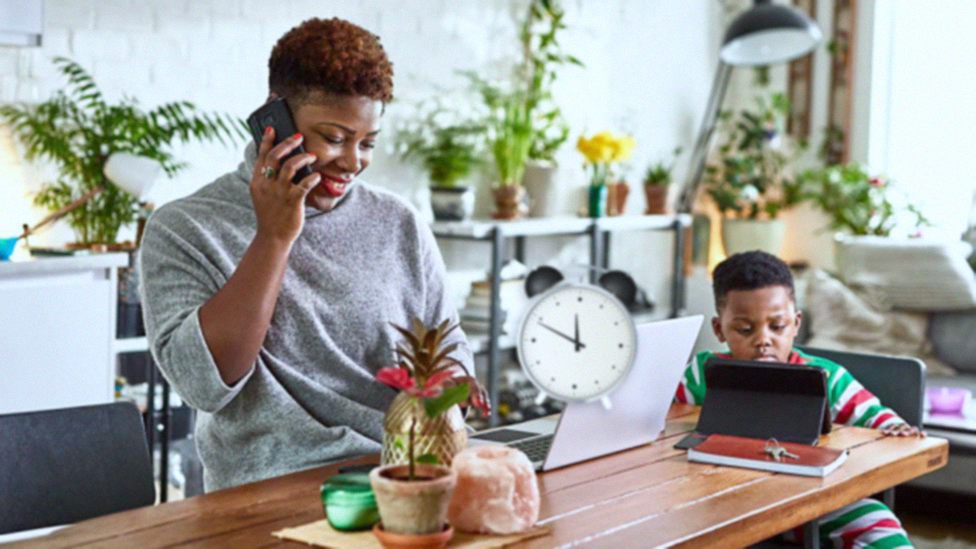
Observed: **11:49**
